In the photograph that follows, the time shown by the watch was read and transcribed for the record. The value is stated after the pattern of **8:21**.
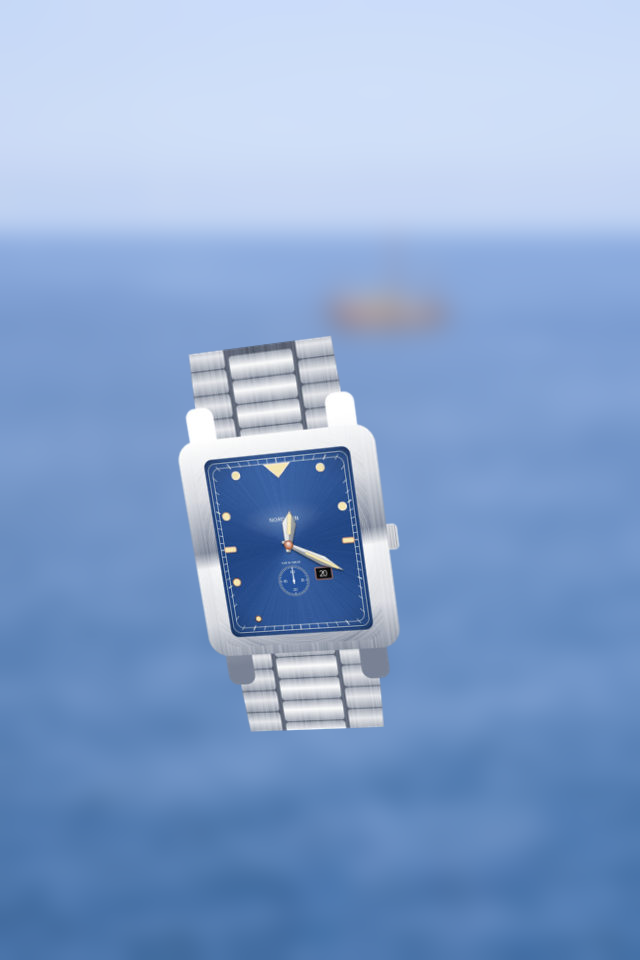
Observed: **12:20**
